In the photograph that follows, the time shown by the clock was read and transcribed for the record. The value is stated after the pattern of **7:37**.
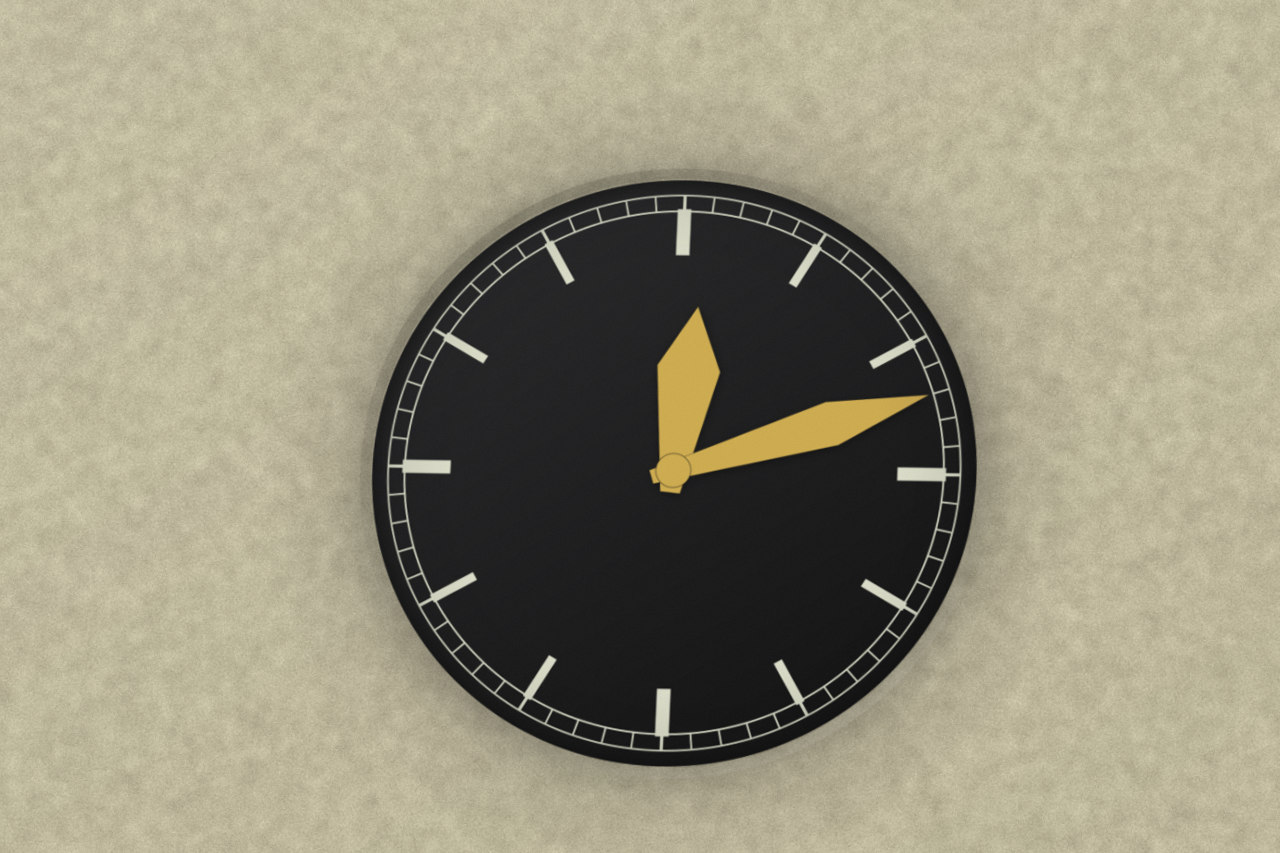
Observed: **12:12**
